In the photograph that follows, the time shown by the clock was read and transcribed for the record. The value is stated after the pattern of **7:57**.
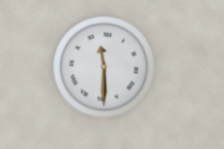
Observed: **11:29**
